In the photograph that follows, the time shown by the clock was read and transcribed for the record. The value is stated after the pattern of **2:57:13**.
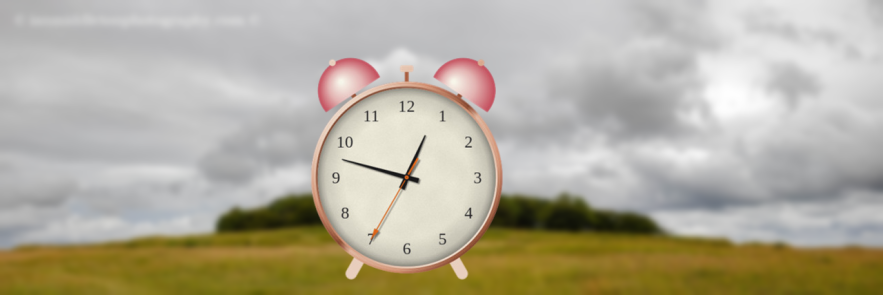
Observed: **12:47:35**
